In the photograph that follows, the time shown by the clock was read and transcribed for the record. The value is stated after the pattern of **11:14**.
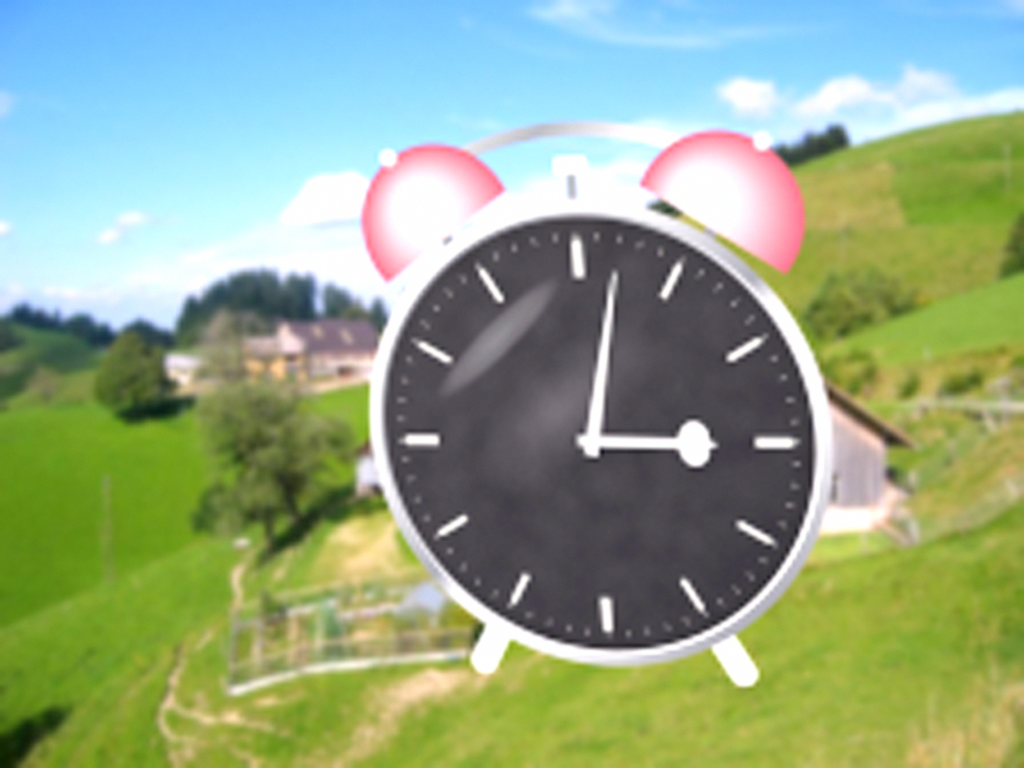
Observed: **3:02**
